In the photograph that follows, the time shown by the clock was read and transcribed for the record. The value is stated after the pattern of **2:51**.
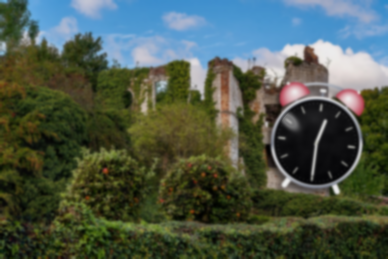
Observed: **12:30**
